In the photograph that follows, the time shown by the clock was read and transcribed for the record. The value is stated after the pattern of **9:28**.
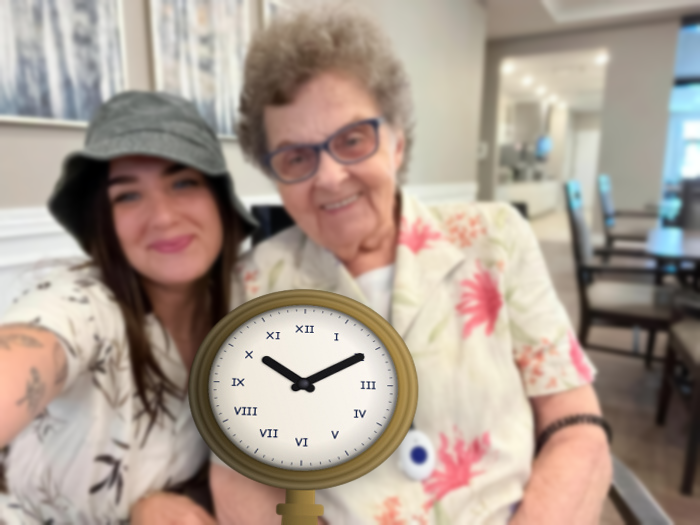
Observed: **10:10**
